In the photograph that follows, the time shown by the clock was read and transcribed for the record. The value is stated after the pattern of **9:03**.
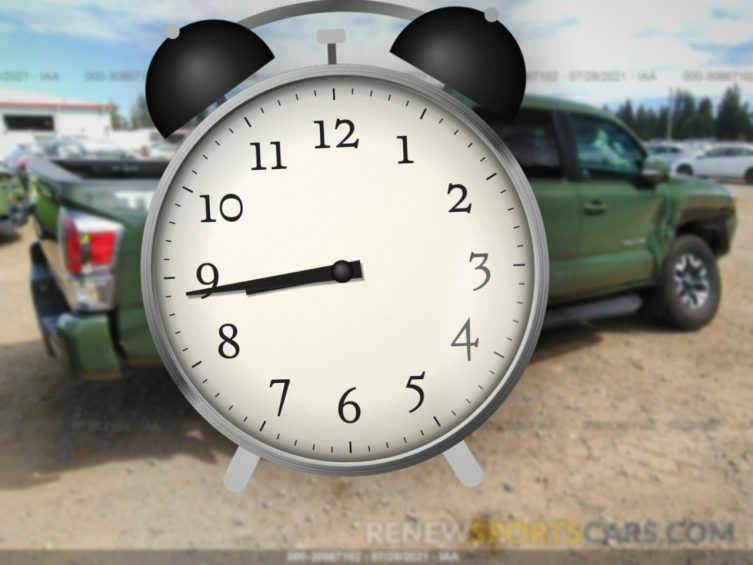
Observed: **8:44**
